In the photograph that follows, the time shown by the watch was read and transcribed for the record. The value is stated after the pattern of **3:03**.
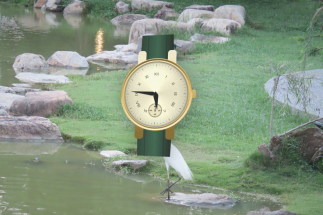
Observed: **5:46**
